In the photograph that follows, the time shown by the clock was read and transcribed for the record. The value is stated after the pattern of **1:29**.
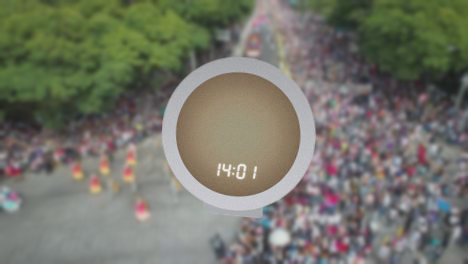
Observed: **14:01**
